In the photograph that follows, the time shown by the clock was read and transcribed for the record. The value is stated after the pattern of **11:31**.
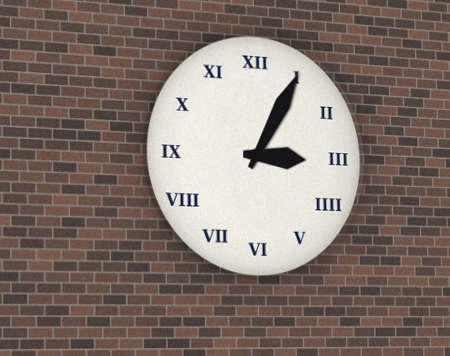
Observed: **3:05**
